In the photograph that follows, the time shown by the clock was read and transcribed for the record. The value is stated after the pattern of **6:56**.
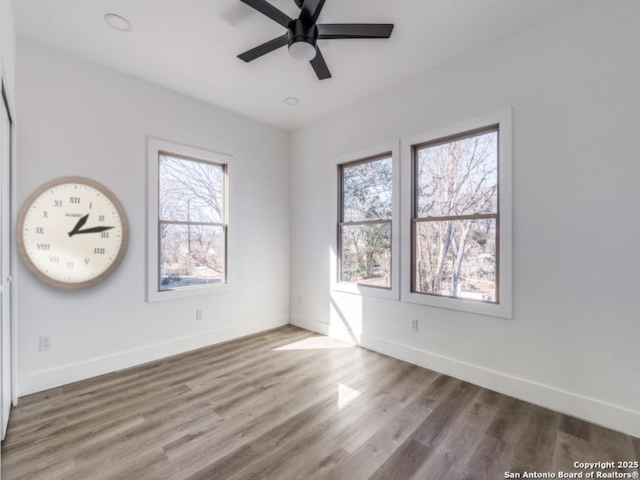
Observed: **1:13**
